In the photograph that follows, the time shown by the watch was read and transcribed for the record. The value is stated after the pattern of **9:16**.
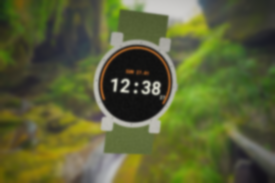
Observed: **12:38**
